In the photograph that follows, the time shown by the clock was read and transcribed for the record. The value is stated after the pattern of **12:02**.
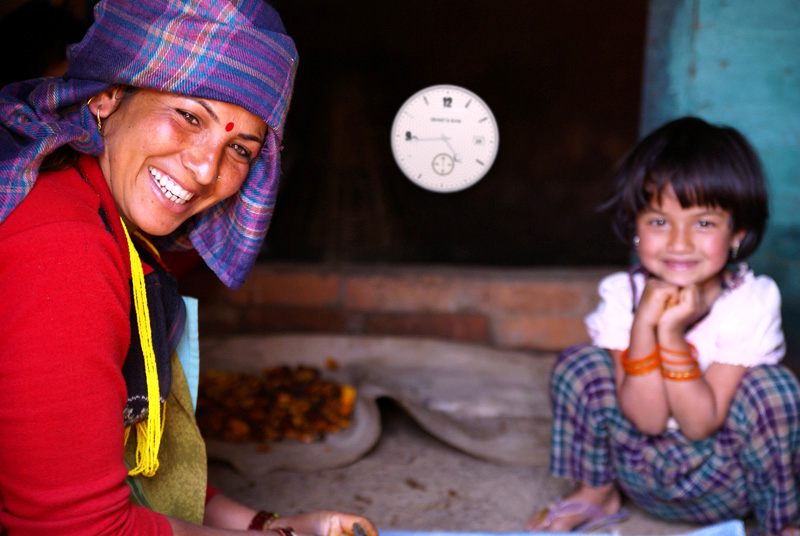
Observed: **4:44**
